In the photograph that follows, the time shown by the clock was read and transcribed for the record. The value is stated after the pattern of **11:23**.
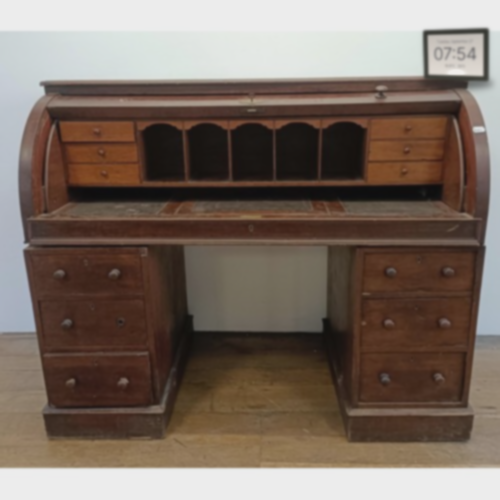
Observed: **7:54**
